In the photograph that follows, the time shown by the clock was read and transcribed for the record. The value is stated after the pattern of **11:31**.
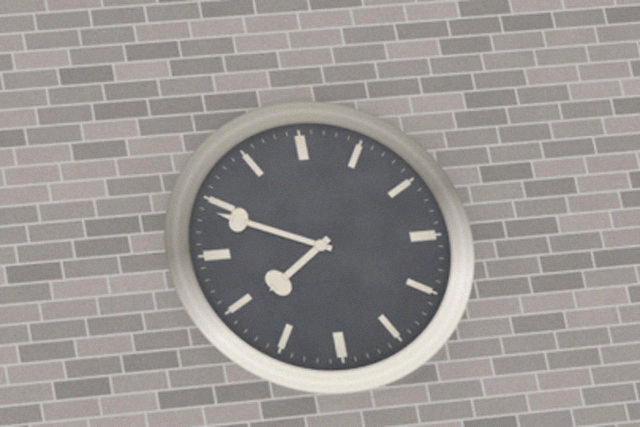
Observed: **7:49**
